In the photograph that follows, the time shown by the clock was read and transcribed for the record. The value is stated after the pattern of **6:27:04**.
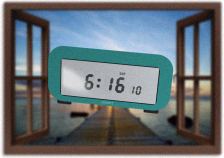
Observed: **6:16:10**
